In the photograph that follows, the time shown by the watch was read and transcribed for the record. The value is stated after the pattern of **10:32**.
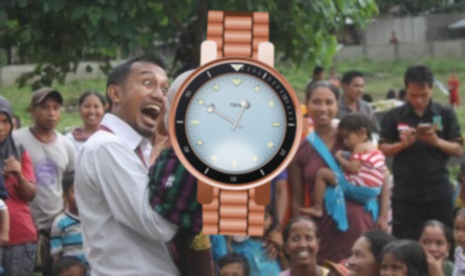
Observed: **12:50**
